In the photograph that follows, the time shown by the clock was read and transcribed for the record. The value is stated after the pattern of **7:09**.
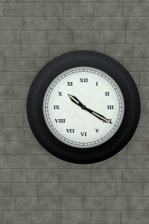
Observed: **10:20**
